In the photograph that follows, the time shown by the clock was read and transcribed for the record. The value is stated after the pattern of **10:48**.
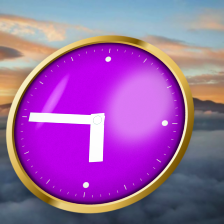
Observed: **5:45**
